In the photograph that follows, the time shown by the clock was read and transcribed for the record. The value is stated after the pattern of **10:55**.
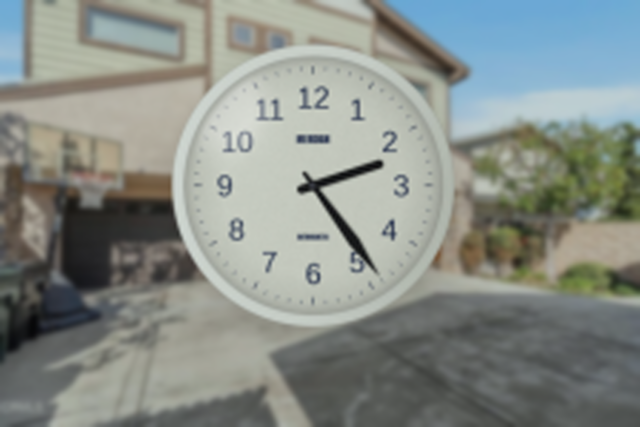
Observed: **2:24**
